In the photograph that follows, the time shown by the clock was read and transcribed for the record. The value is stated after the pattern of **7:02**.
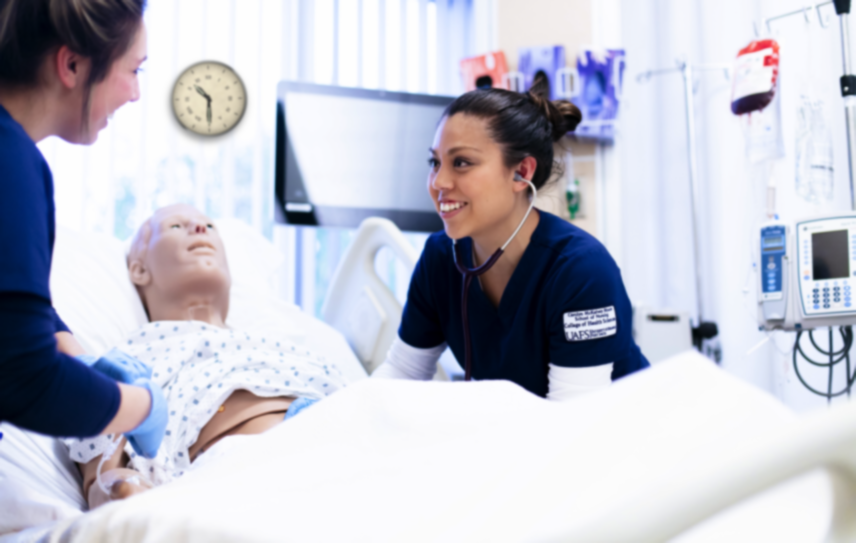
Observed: **10:30**
